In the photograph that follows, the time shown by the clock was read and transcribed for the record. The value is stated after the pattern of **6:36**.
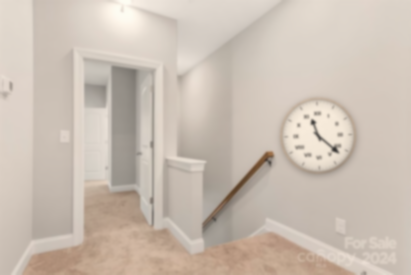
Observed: **11:22**
